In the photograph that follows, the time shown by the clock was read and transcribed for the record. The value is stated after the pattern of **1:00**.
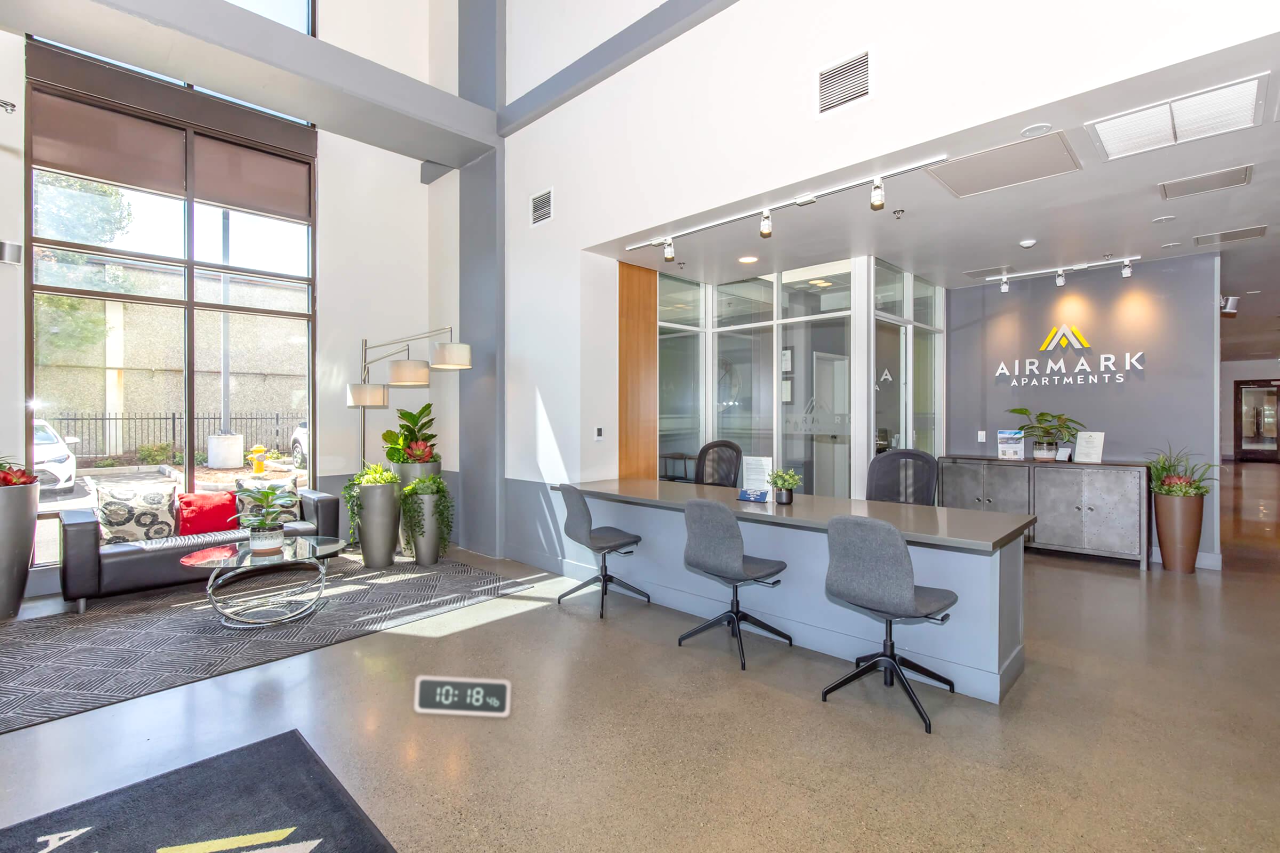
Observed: **10:18**
